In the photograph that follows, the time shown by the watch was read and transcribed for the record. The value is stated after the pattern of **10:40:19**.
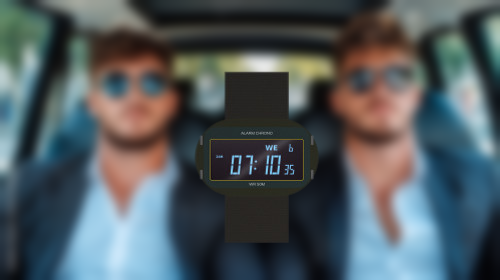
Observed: **7:10:35**
